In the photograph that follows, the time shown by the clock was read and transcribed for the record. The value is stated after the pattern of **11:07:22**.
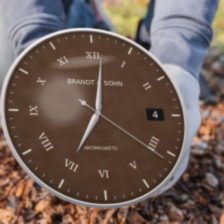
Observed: **7:01:21**
